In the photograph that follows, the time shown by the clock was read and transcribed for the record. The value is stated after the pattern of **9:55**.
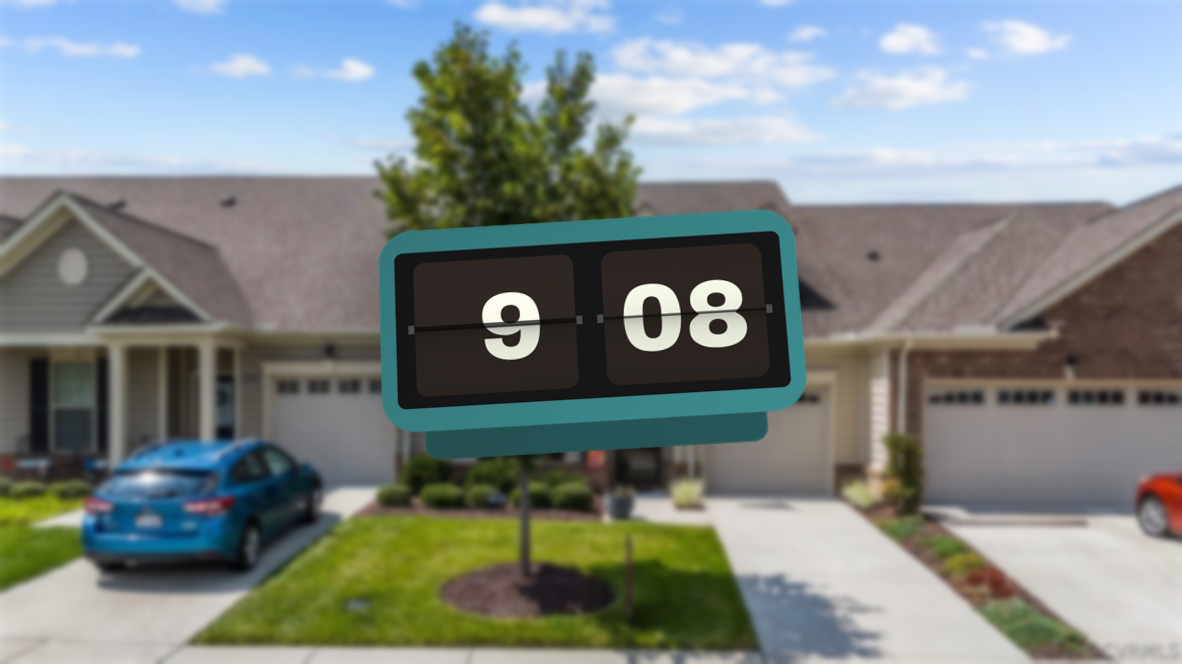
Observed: **9:08**
